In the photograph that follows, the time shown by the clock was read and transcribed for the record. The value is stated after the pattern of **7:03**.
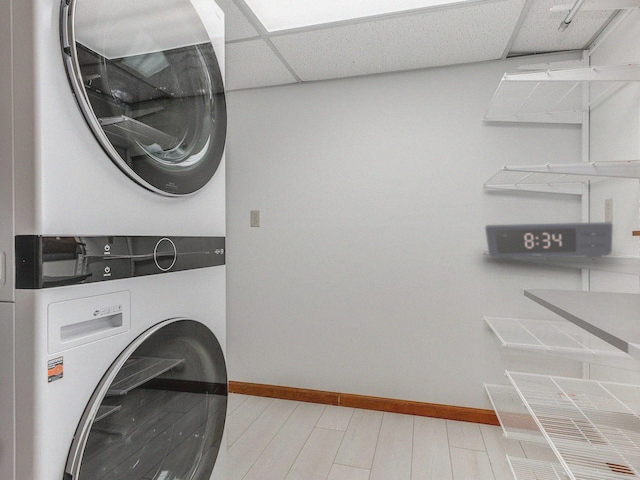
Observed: **8:34**
